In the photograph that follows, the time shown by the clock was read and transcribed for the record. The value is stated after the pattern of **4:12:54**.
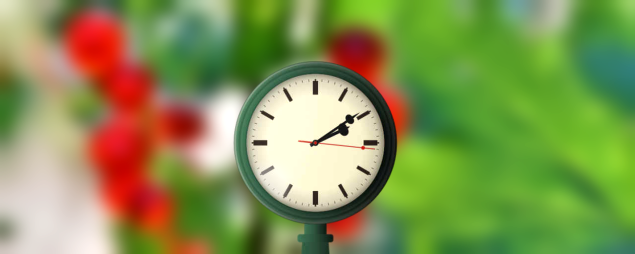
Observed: **2:09:16**
